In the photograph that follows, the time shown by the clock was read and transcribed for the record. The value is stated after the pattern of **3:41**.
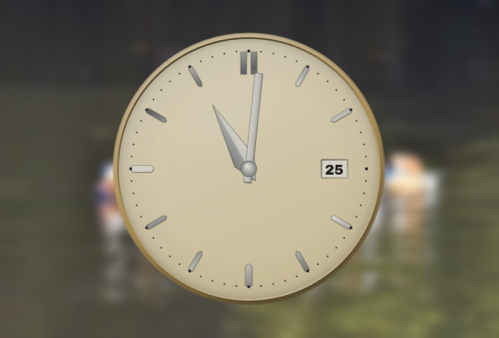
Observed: **11:01**
